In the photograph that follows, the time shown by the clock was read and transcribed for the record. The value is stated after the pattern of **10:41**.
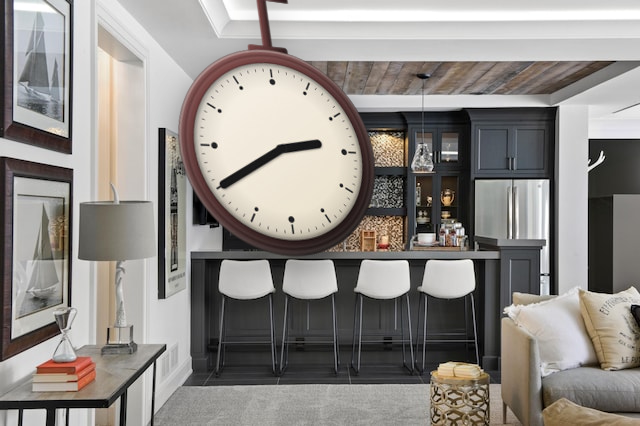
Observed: **2:40**
